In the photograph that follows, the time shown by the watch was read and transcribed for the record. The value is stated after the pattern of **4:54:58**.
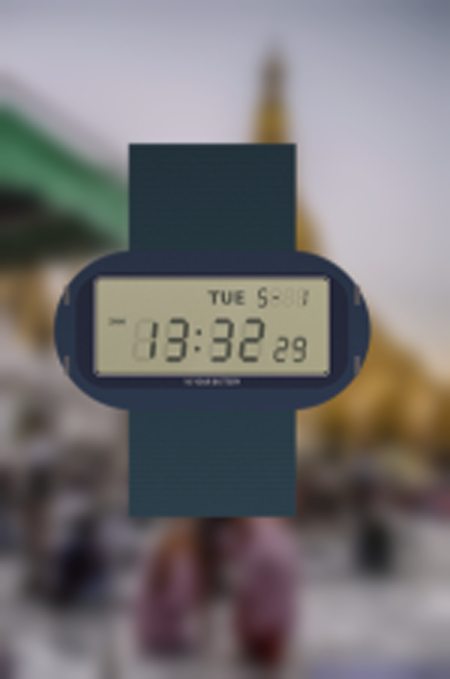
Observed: **13:32:29**
